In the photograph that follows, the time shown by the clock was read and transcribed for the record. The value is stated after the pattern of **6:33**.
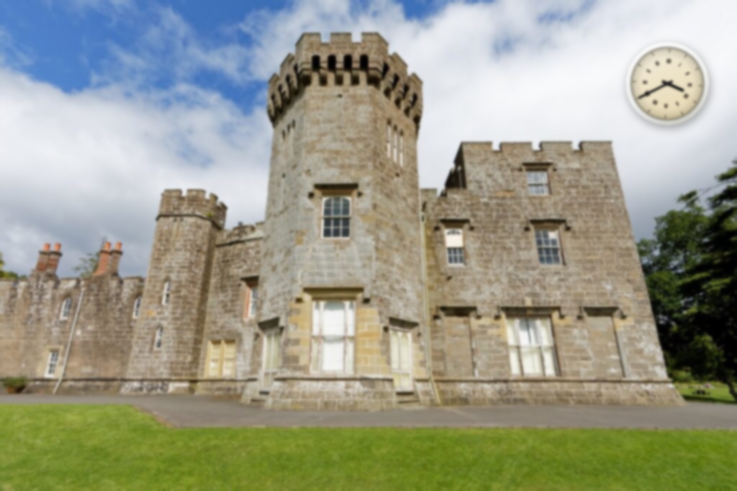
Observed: **3:40**
